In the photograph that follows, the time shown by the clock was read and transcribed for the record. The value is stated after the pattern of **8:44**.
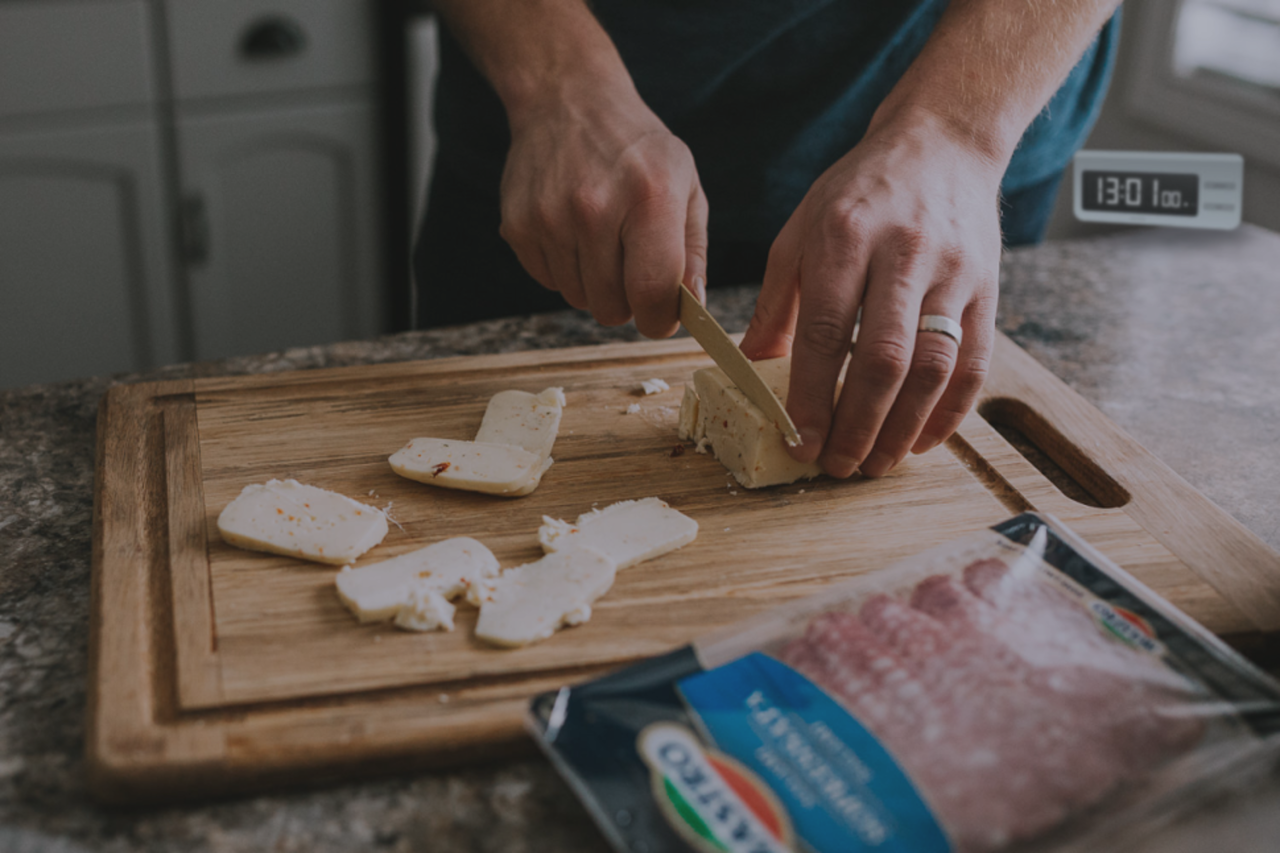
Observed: **13:01**
